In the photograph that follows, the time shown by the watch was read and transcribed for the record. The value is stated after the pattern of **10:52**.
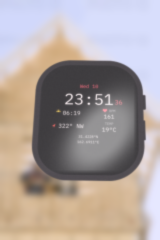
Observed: **23:51**
